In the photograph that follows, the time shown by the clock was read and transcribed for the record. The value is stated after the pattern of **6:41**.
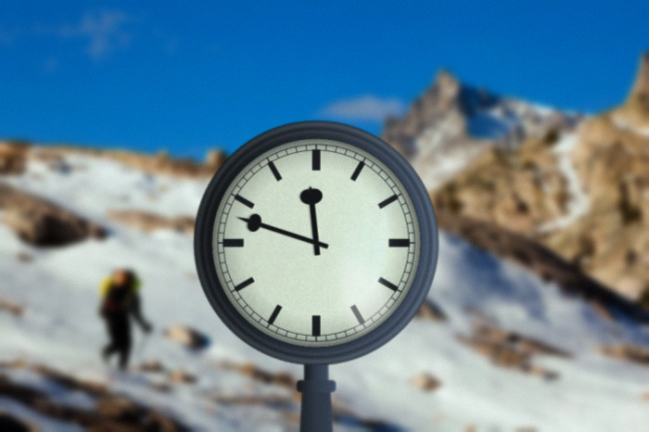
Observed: **11:48**
